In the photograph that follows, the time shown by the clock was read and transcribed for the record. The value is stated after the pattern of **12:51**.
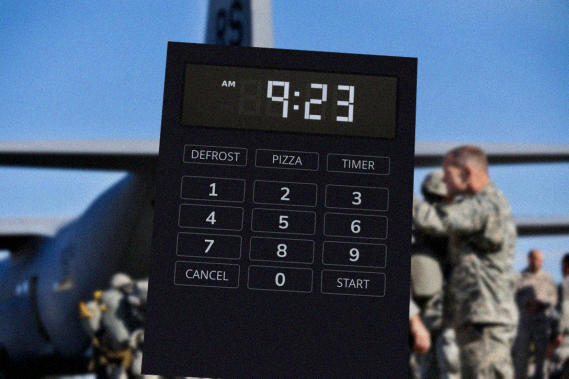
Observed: **9:23**
